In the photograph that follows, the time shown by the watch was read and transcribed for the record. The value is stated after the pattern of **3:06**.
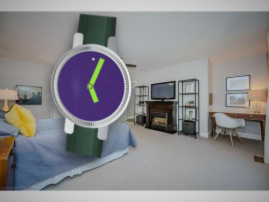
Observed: **5:03**
